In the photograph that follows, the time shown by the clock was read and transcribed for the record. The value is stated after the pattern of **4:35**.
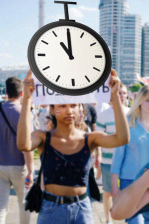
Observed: **11:00**
